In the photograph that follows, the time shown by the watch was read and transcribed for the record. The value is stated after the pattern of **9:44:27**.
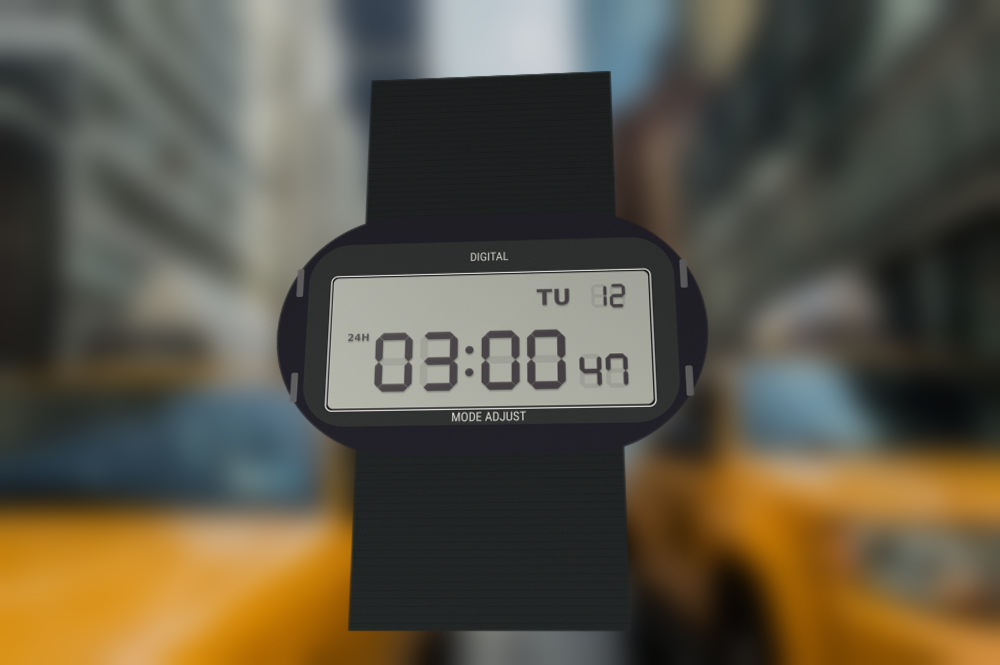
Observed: **3:00:47**
